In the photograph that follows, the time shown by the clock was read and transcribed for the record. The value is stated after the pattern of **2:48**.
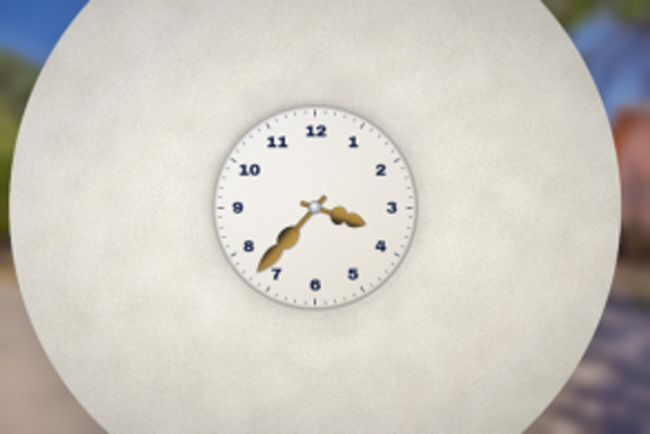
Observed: **3:37**
